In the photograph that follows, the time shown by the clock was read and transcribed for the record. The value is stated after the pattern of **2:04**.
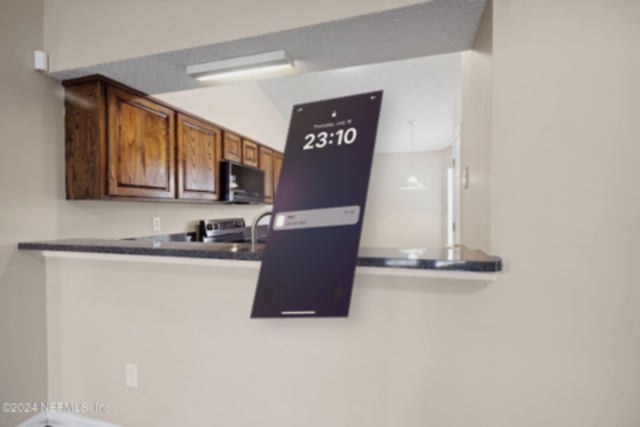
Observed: **23:10**
